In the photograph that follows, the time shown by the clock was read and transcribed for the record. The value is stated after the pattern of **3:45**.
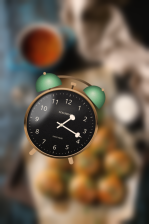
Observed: **1:18**
